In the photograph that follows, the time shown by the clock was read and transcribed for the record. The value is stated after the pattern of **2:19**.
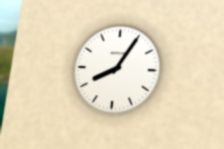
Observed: **8:05**
